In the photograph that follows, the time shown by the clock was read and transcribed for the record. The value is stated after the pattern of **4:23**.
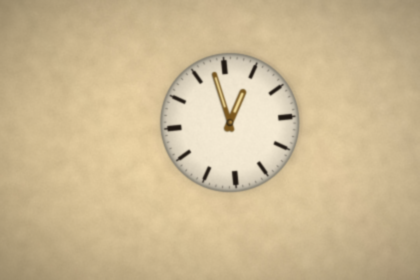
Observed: **12:58**
